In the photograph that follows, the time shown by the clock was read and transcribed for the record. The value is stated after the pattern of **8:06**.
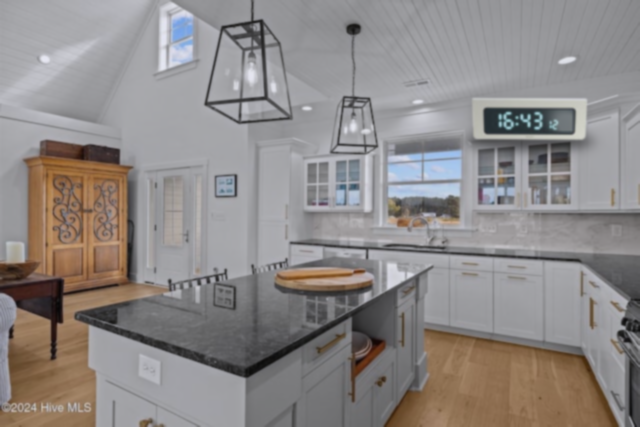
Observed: **16:43**
